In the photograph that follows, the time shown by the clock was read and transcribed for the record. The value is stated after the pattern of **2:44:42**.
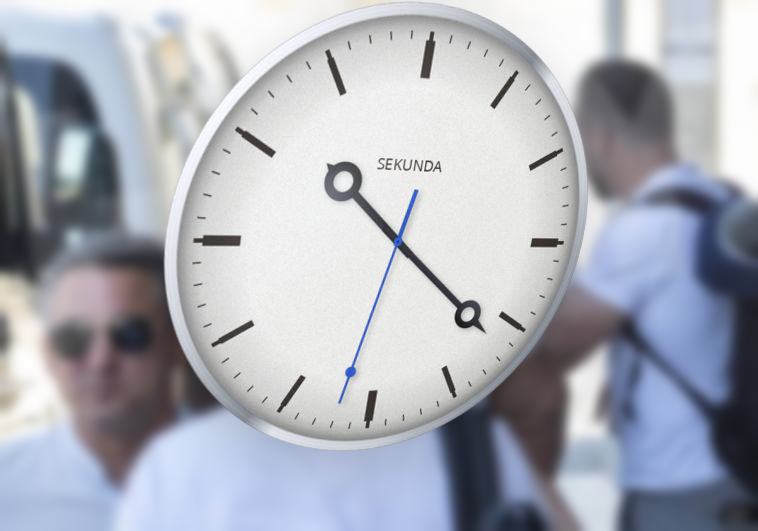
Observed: **10:21:32**
